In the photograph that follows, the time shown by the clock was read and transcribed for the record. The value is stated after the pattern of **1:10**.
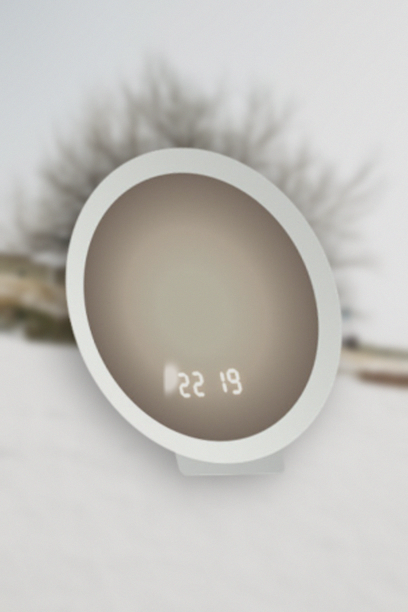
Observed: **22:19**
